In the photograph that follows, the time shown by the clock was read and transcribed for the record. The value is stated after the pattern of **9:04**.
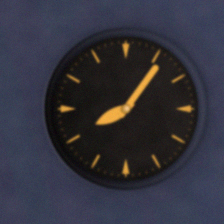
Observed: **8:06**
